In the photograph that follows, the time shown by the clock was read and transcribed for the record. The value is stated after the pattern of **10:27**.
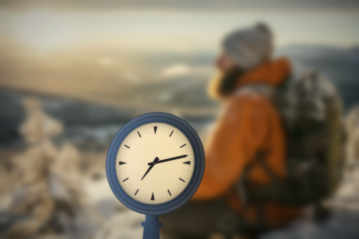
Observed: **7:13**
